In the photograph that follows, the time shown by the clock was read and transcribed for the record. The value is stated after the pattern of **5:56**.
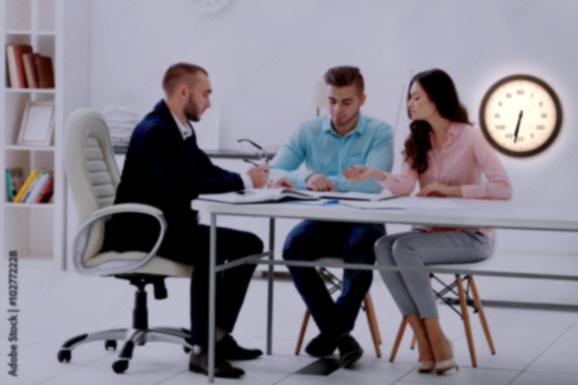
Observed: **6:32**
